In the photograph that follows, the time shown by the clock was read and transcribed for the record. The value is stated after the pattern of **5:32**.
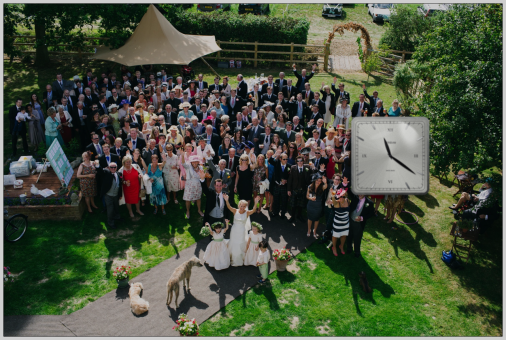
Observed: **11:21**
